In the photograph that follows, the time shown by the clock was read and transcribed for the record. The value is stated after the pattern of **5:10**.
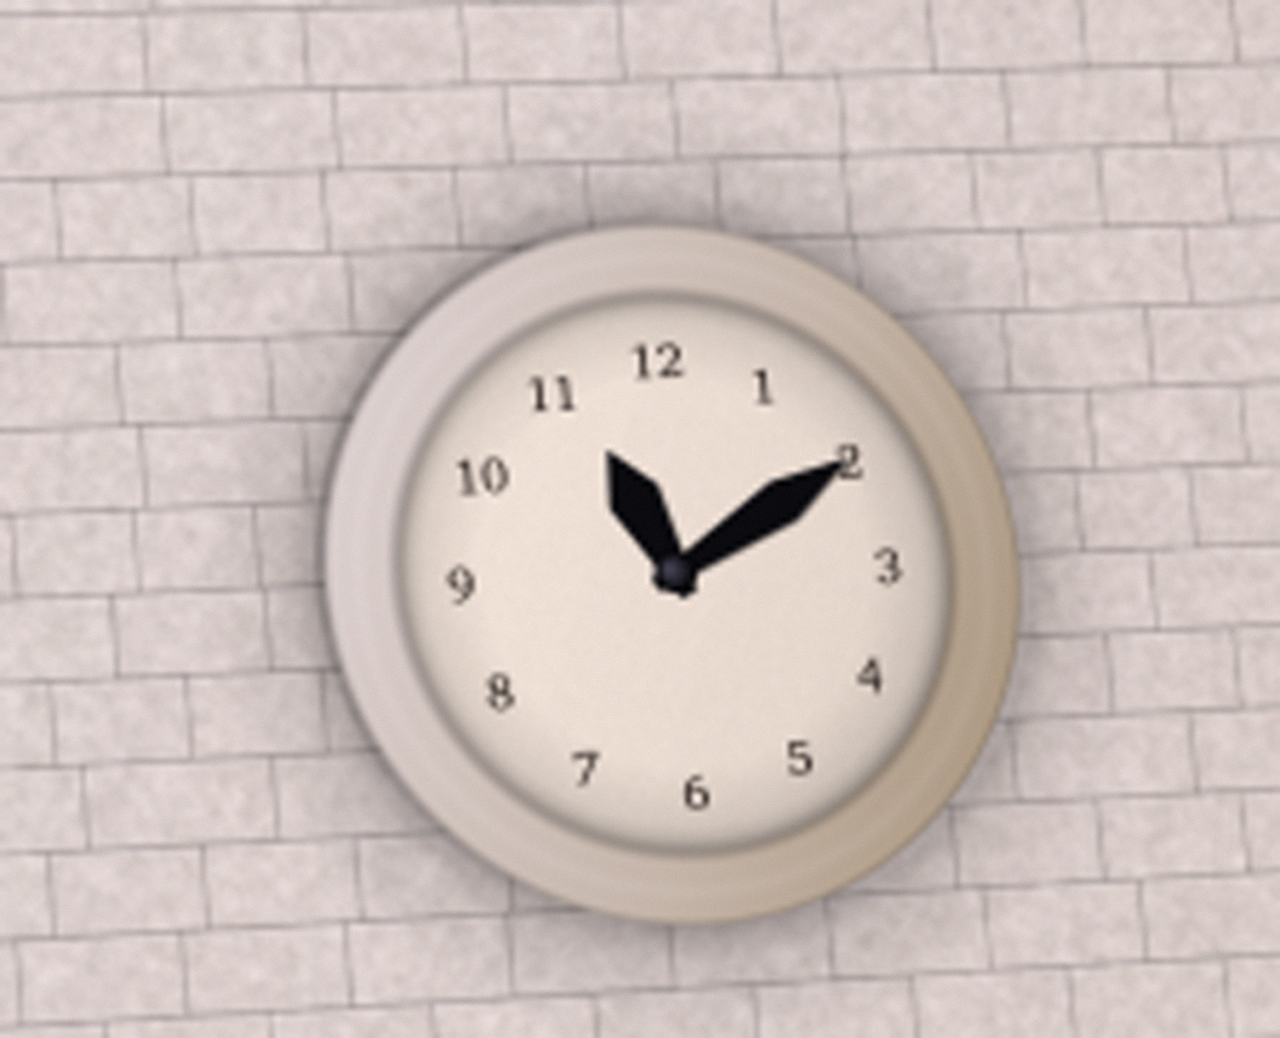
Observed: **11:10**
